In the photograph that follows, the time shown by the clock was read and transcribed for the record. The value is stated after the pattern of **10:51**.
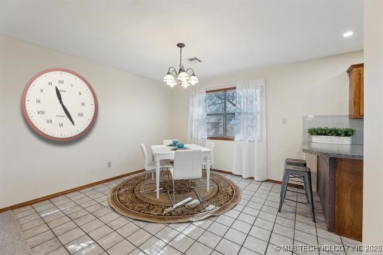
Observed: **11:25**
